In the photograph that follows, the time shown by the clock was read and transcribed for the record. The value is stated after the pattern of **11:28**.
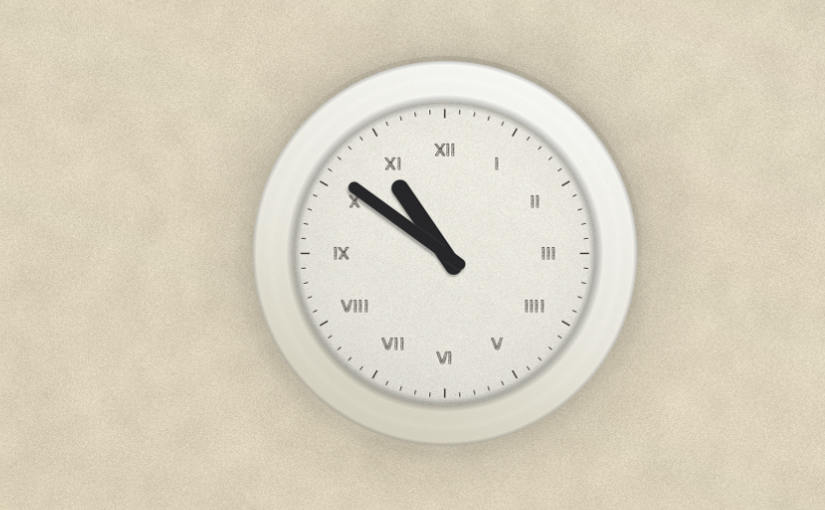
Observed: **10:51**
